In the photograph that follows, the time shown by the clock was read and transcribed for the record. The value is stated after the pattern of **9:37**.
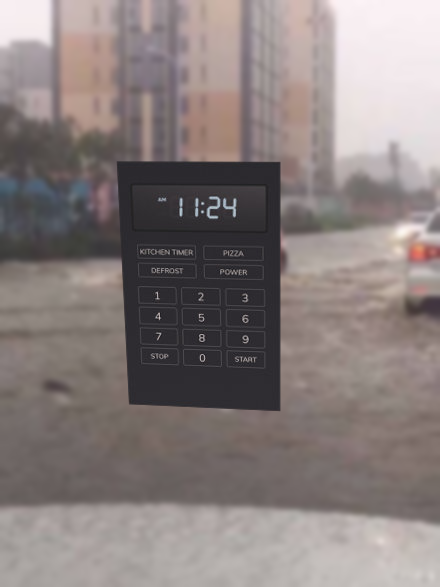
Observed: **11:24**
